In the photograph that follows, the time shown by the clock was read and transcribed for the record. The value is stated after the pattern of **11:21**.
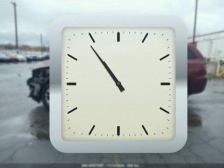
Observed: **10:54**
